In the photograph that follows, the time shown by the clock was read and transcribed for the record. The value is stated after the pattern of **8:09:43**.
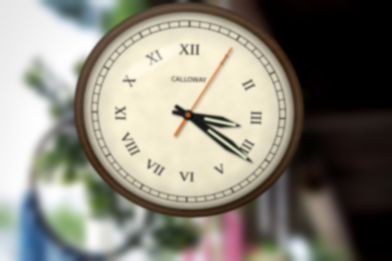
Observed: **3:21:05**
